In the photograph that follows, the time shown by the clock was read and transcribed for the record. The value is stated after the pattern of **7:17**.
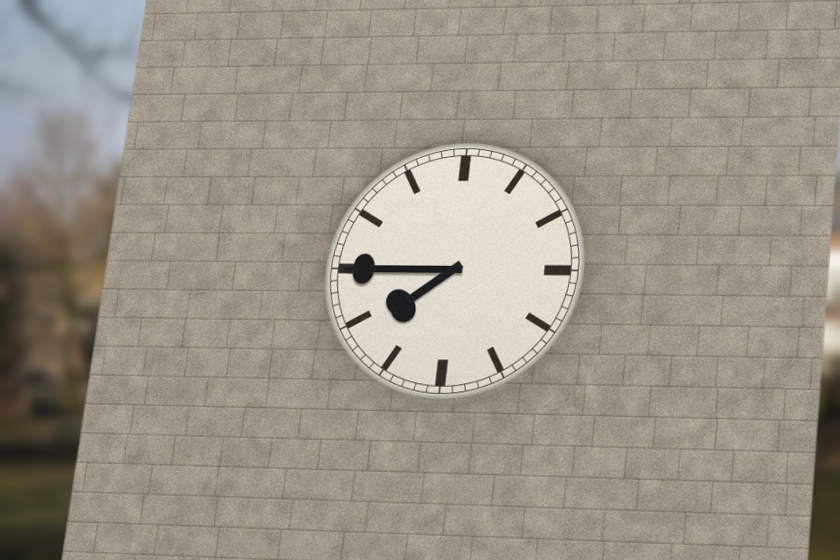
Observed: **7:45**
